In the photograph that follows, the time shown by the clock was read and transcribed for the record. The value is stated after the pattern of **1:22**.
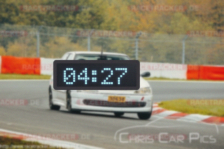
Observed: **4:27**
